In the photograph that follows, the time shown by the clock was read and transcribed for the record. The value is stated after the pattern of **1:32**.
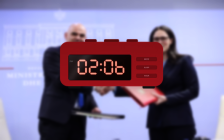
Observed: **2:06**
